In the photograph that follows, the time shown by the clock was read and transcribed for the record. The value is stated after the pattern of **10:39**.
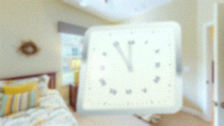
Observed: **11:55**
